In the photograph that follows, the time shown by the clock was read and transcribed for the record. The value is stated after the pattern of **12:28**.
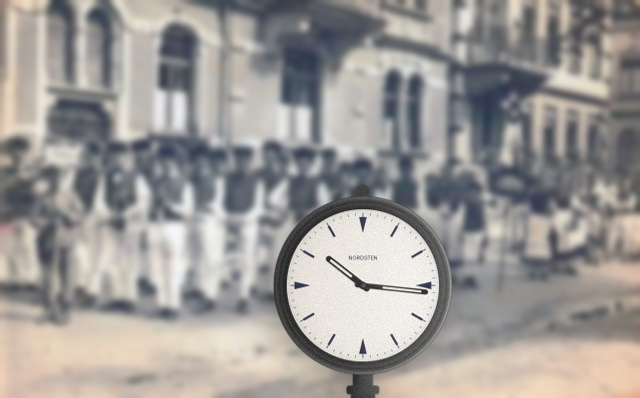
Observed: **10:16**
